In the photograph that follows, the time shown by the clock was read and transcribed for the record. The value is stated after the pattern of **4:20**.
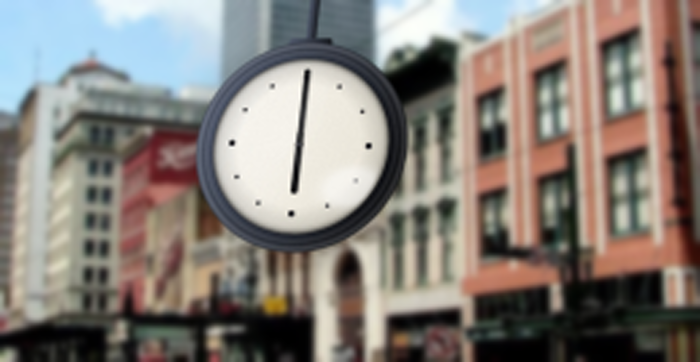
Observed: **6:00**
